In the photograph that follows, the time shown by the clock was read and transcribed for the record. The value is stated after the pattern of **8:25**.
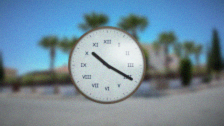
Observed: **10:20**
